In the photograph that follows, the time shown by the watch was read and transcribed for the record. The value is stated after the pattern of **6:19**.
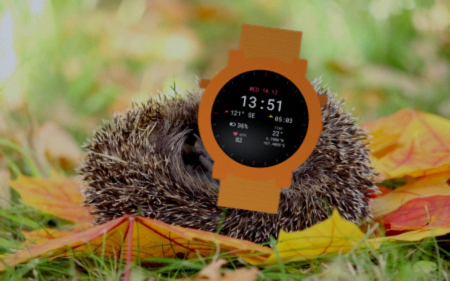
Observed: **13:51**
